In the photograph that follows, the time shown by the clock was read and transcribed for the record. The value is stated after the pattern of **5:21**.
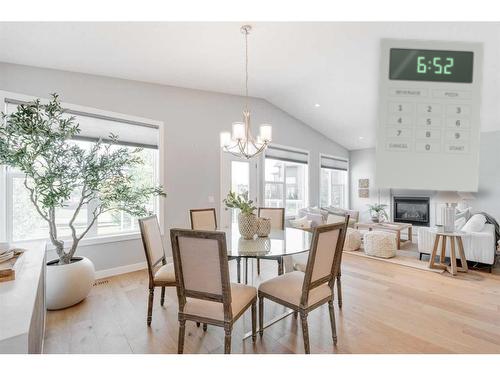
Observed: **6:52**
